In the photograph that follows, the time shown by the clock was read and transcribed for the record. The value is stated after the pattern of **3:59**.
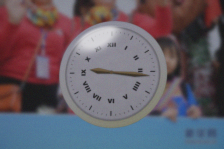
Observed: **9:16**
